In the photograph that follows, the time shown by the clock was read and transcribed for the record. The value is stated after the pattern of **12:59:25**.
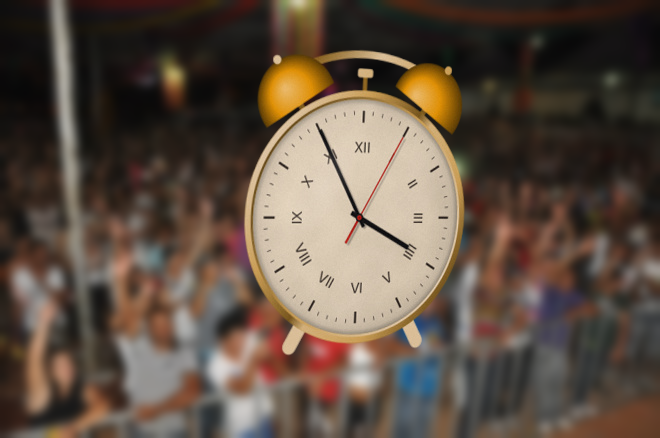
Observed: **3:55:05**
